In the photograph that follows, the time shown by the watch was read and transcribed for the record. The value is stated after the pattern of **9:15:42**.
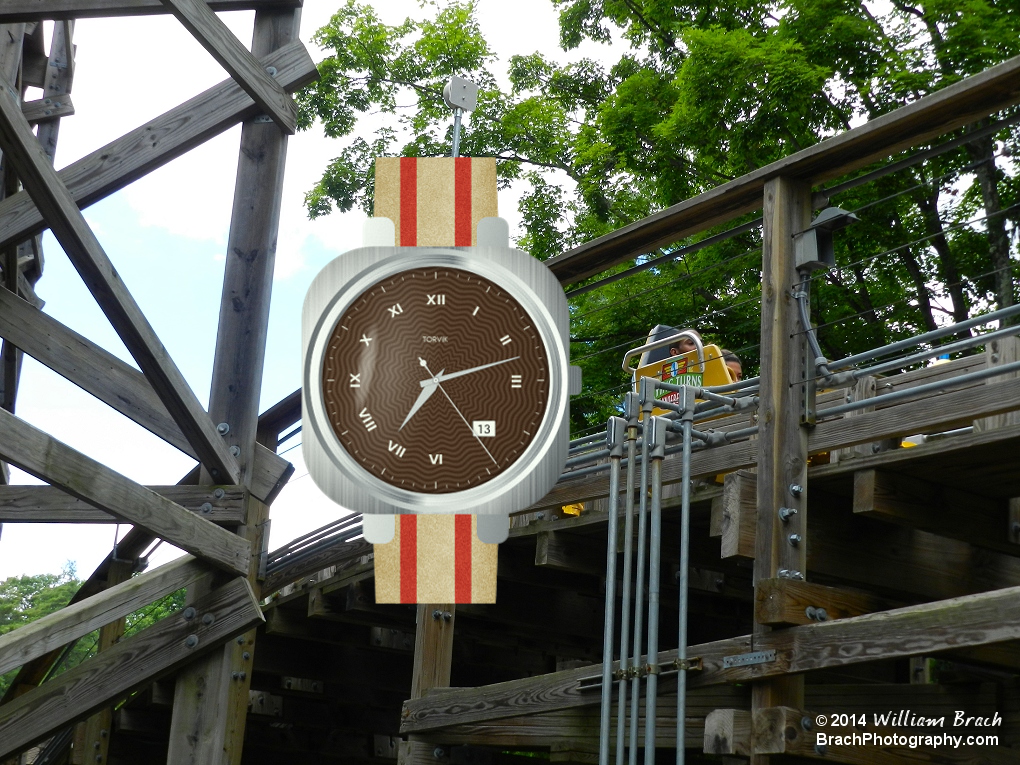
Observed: **7:12:24**
